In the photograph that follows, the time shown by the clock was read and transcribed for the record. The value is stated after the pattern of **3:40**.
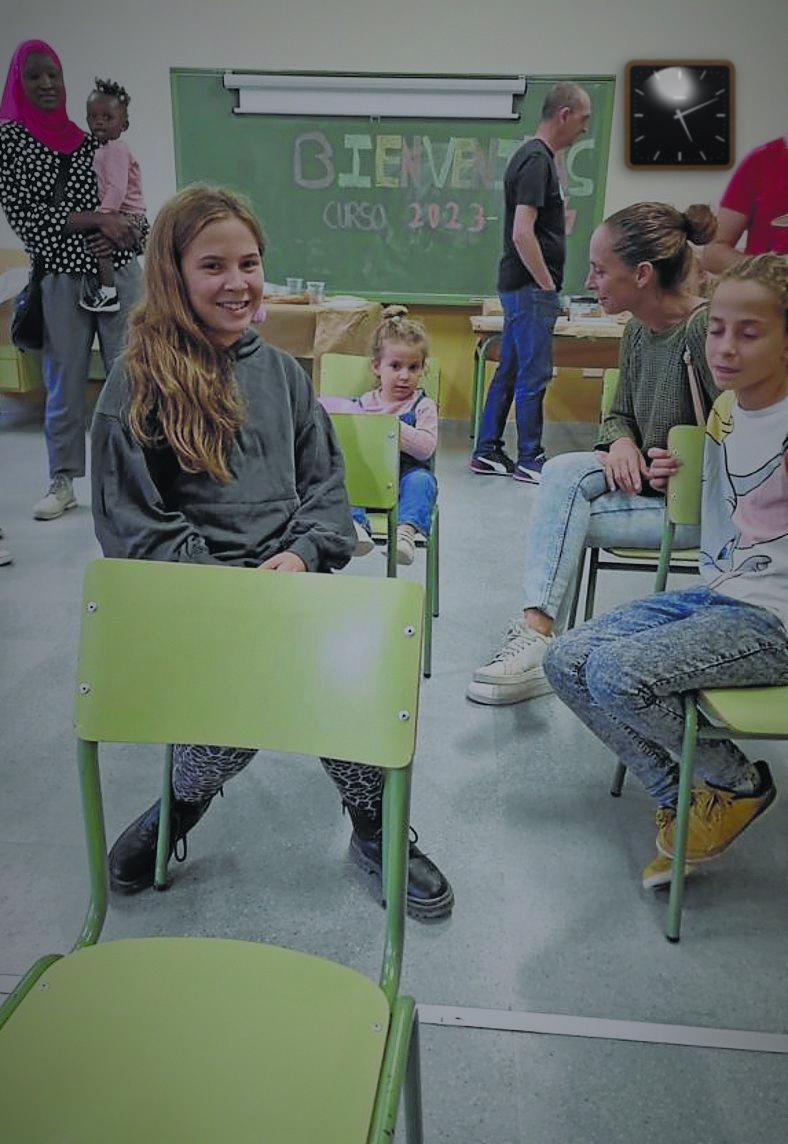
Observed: **5:11**
